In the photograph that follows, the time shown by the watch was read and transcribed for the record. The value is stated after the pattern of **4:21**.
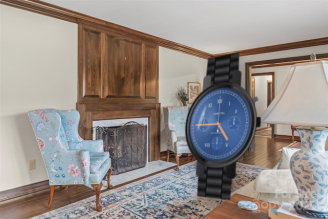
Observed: **4:45**
